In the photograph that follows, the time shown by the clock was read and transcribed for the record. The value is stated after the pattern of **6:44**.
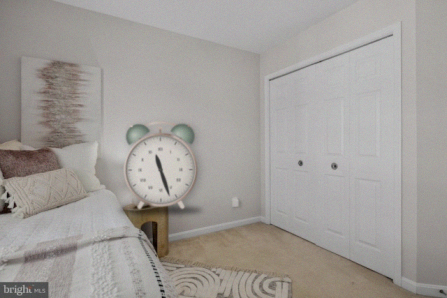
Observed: **11:27**
